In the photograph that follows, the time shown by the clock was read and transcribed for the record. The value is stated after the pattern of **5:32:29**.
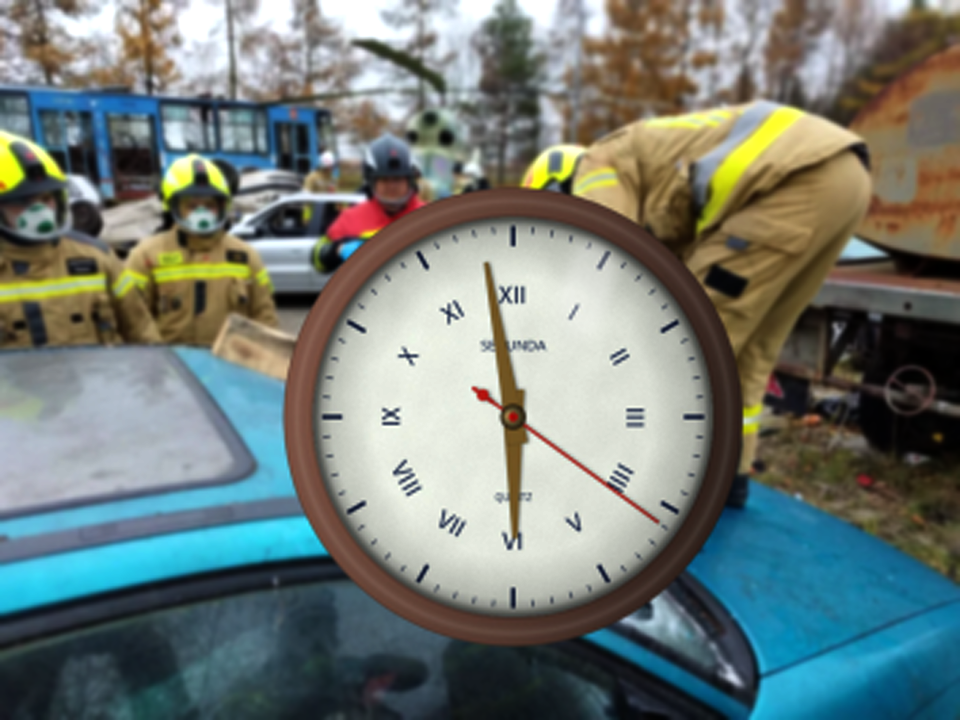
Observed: **5:58:21**
